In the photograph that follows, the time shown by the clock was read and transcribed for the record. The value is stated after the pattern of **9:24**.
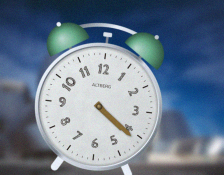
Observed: **4:21**
